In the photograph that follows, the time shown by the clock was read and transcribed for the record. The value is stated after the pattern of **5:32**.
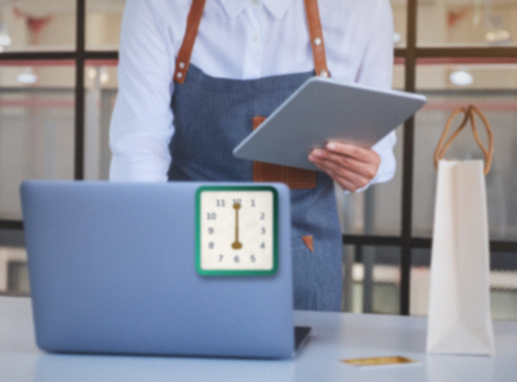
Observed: **6:00**
